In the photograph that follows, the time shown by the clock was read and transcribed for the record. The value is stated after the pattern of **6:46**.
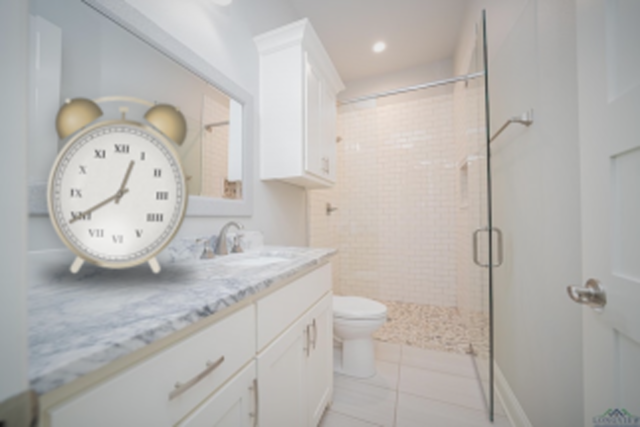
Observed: **12:40**
